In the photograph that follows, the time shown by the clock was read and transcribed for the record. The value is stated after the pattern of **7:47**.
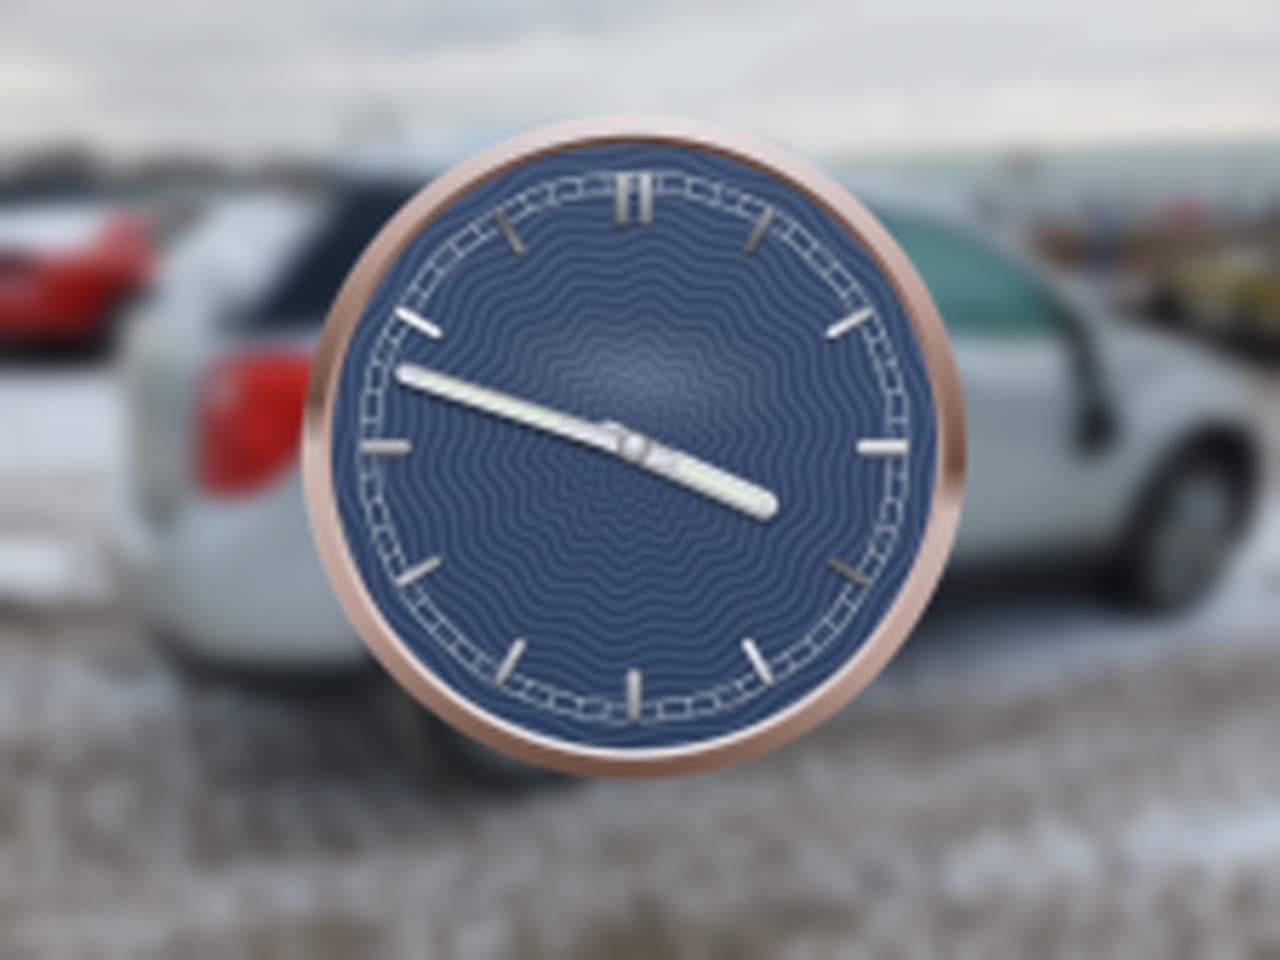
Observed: **3:48**
